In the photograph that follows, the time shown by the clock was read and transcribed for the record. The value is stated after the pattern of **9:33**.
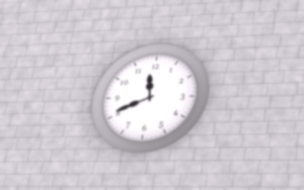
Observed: **11:41**
